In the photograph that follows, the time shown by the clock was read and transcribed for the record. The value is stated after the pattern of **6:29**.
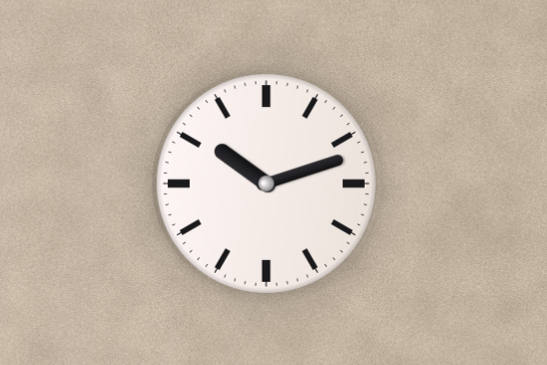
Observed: **10:12**
